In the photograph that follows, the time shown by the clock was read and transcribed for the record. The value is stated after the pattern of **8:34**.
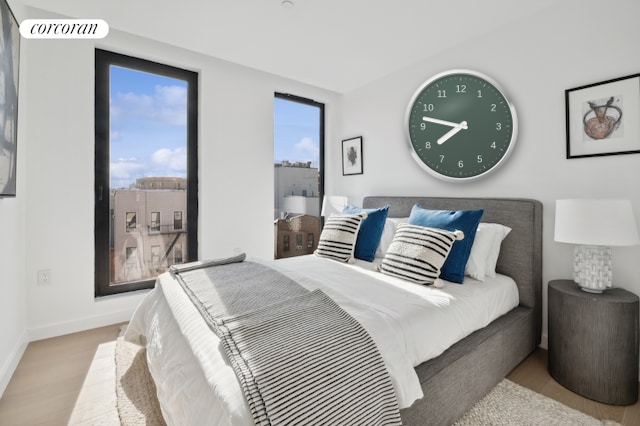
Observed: **7:47**
